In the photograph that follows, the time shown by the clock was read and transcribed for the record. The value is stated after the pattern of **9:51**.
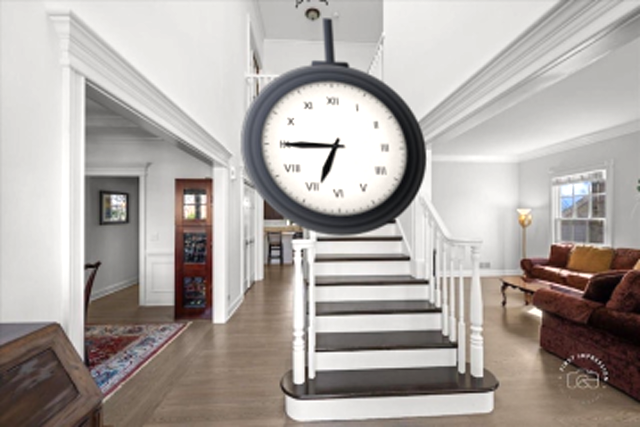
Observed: **6:45**
